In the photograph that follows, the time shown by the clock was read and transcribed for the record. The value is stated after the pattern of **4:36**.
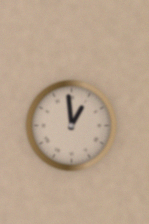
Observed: **12:59**
